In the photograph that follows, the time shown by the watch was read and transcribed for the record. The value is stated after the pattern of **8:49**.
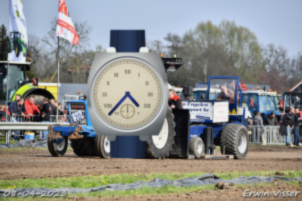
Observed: **4:37**
